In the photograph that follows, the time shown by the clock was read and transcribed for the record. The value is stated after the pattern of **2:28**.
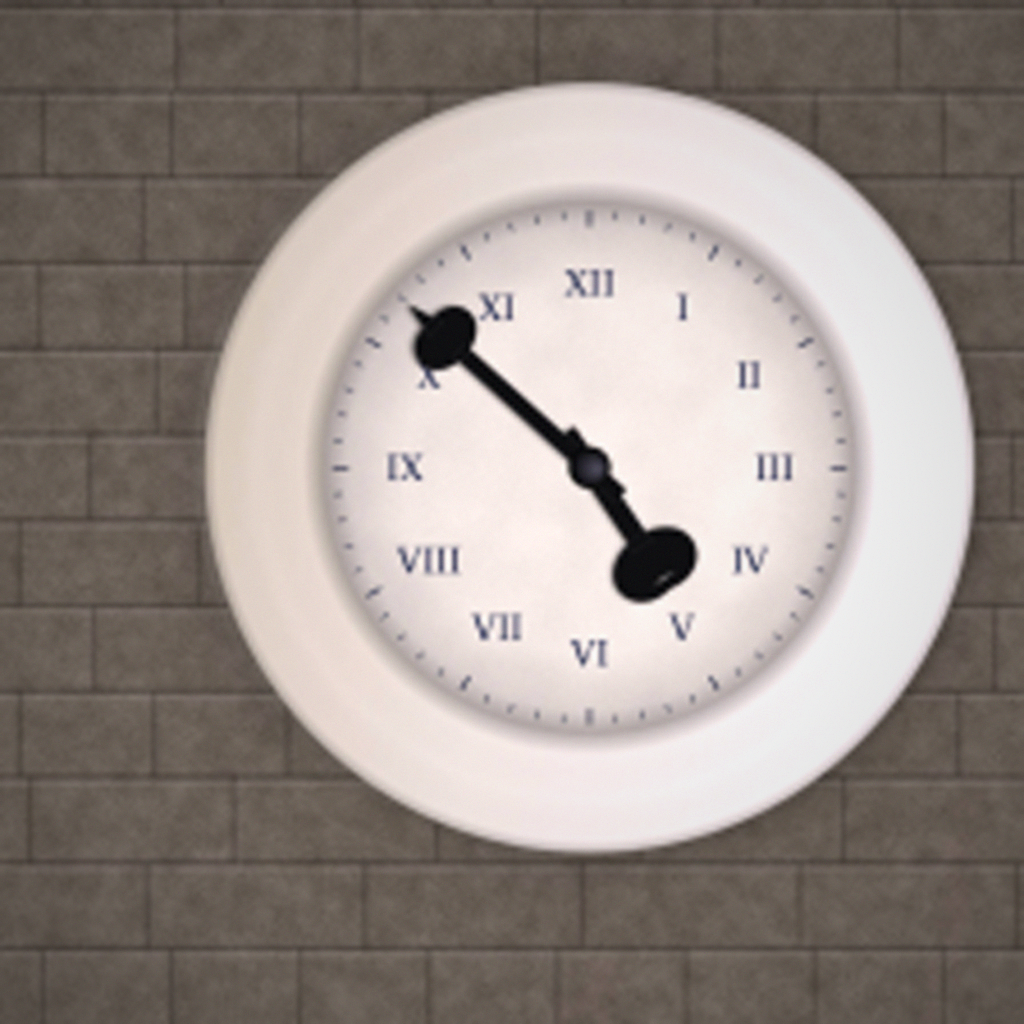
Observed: **4:52**
